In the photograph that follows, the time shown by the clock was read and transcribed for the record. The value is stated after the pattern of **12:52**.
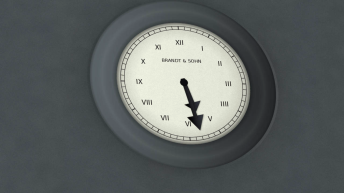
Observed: **5:28**
